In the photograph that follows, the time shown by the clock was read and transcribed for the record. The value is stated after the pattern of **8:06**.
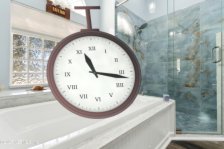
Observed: **11:17**
